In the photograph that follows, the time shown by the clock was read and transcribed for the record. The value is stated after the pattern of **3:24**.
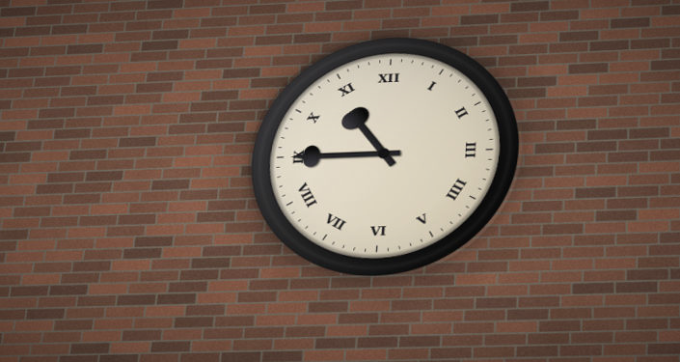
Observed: **10:45**
